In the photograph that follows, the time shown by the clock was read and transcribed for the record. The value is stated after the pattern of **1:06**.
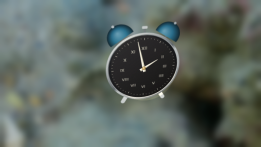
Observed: **1:58**
